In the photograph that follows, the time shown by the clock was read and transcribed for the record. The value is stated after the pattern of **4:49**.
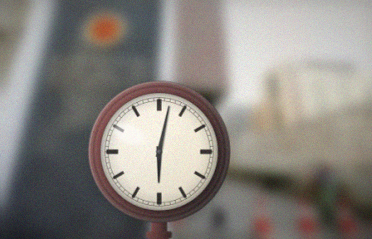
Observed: **6:02**
